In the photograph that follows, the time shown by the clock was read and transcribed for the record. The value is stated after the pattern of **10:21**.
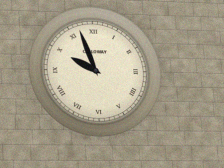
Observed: **9:57**
